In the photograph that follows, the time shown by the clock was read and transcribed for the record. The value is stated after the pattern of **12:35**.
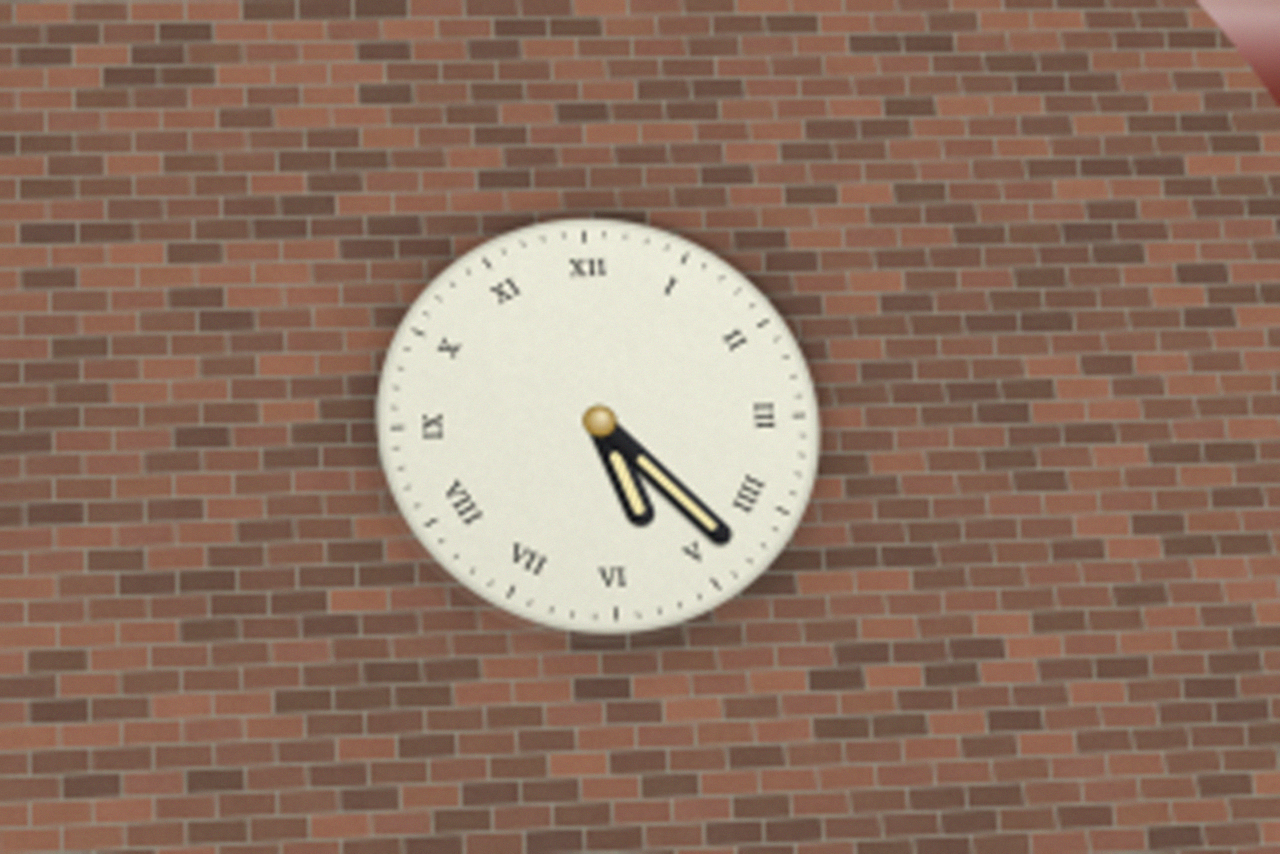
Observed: **5:23**
